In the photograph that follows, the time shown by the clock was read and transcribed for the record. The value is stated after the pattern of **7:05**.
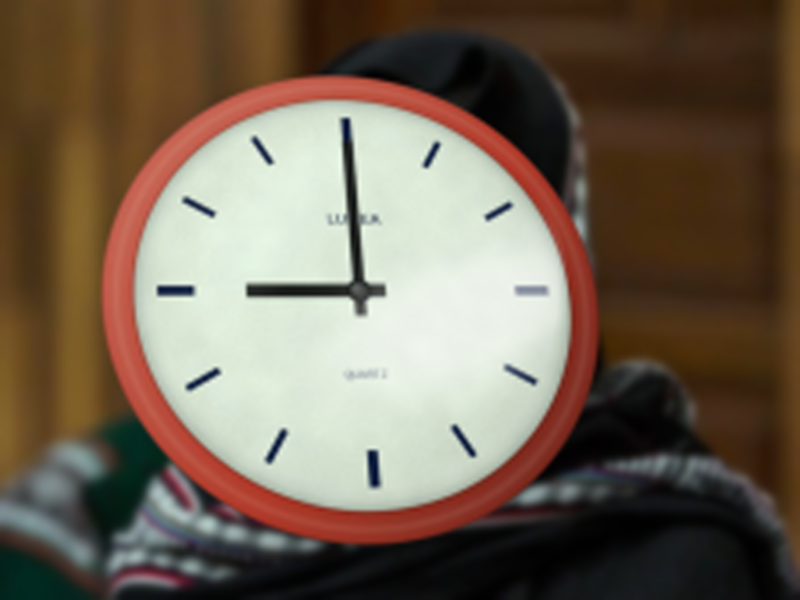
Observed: **9:00**
